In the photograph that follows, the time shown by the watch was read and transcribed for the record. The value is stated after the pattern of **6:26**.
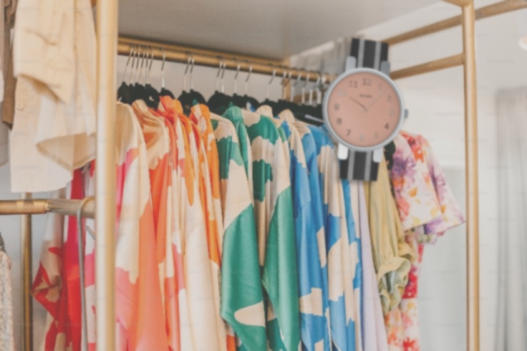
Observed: **10:07**
